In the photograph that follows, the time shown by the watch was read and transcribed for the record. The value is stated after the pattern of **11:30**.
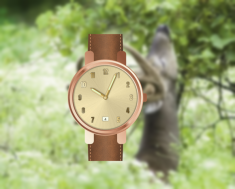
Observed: **10:04**
